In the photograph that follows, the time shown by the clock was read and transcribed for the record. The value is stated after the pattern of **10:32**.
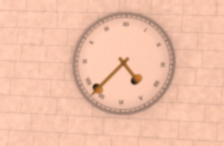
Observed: **4:37**
